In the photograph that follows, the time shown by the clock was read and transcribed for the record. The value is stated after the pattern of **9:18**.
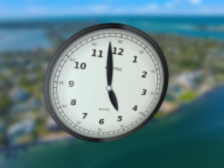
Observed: **4:58**
